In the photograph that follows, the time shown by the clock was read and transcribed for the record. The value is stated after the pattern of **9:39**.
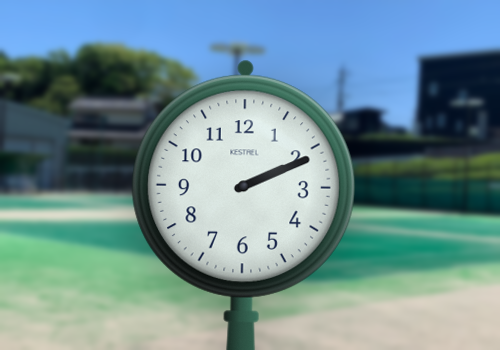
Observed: **2:11**
